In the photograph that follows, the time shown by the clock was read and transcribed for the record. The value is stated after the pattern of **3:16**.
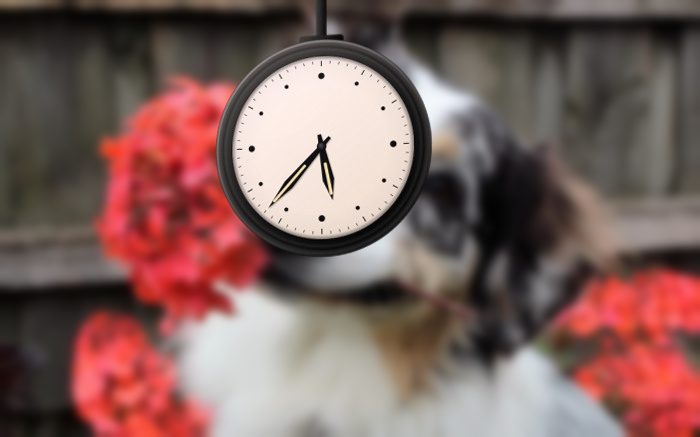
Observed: **5:37**
